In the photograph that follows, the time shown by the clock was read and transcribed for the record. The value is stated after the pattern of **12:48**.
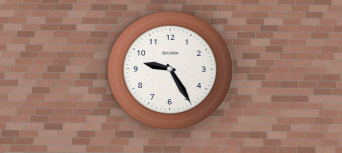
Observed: **9:25**
